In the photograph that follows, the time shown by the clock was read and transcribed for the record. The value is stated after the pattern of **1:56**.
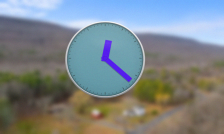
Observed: **12:22**
